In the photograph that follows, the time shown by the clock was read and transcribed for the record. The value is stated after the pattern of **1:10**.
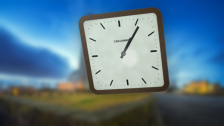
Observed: **1:06**
